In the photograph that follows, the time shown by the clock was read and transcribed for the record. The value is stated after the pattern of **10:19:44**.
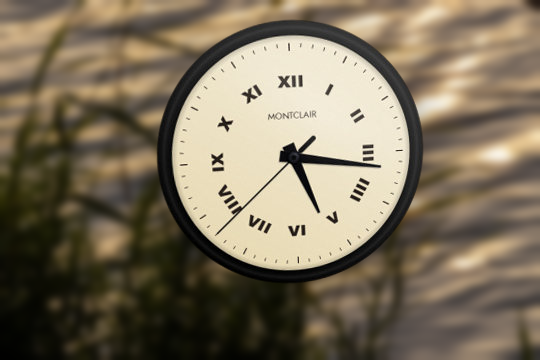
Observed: **5:16:38**
